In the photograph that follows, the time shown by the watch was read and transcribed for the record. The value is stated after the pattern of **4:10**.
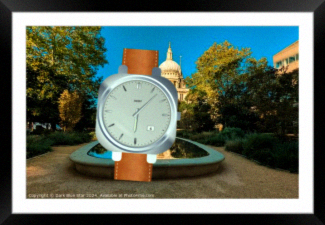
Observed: **6:07**
